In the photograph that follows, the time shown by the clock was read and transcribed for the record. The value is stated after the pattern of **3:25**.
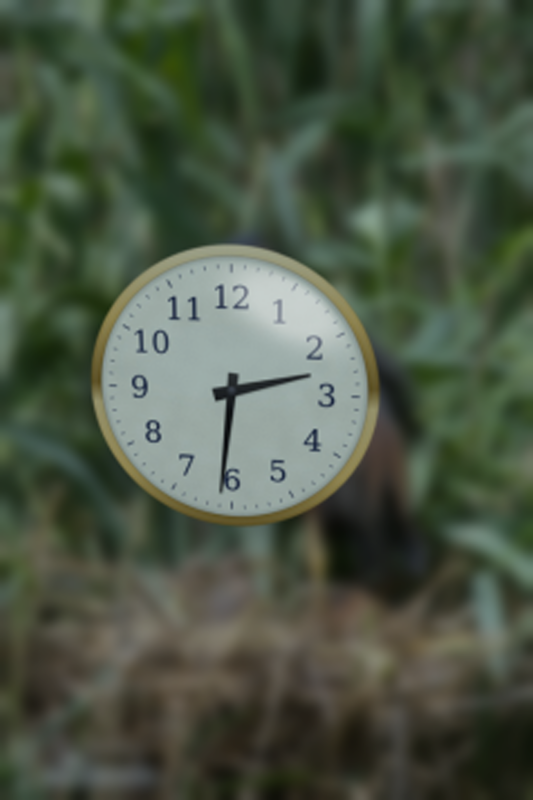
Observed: **2:31**
